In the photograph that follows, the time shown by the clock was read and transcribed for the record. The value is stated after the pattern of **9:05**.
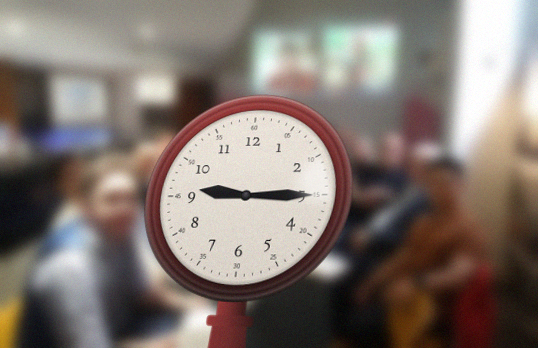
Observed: **9:15**
